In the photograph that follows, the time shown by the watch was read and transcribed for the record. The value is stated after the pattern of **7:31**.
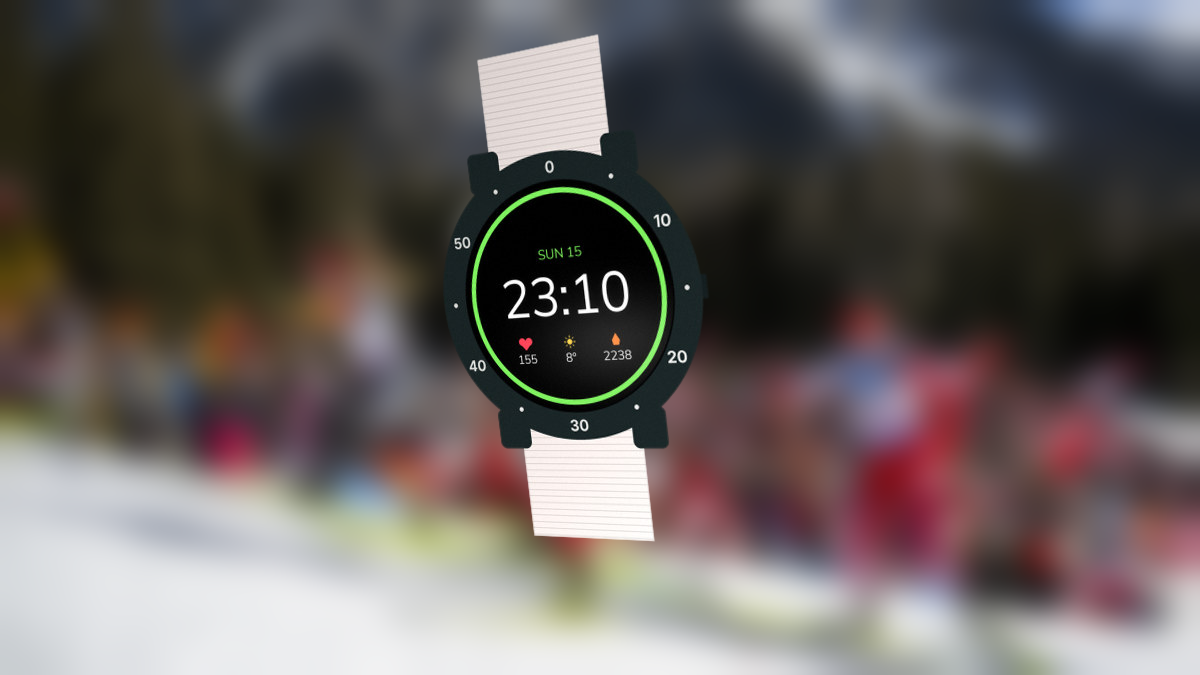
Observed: **23:10**
